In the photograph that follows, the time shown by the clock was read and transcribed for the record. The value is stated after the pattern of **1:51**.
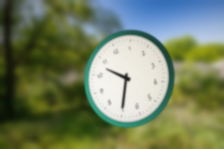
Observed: **10:35**
